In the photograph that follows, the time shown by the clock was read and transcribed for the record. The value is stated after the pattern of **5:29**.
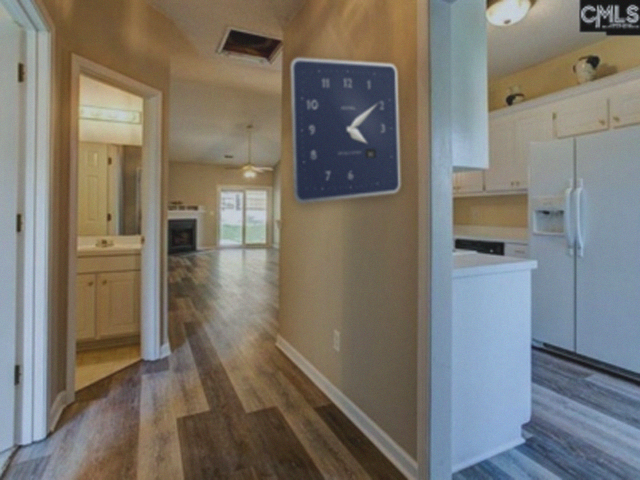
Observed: **4:09**
